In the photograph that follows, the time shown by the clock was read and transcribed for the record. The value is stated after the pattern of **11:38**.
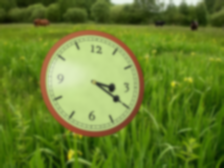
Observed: **3:20**
